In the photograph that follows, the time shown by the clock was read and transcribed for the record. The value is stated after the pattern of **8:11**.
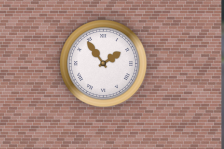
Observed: **1:54**
